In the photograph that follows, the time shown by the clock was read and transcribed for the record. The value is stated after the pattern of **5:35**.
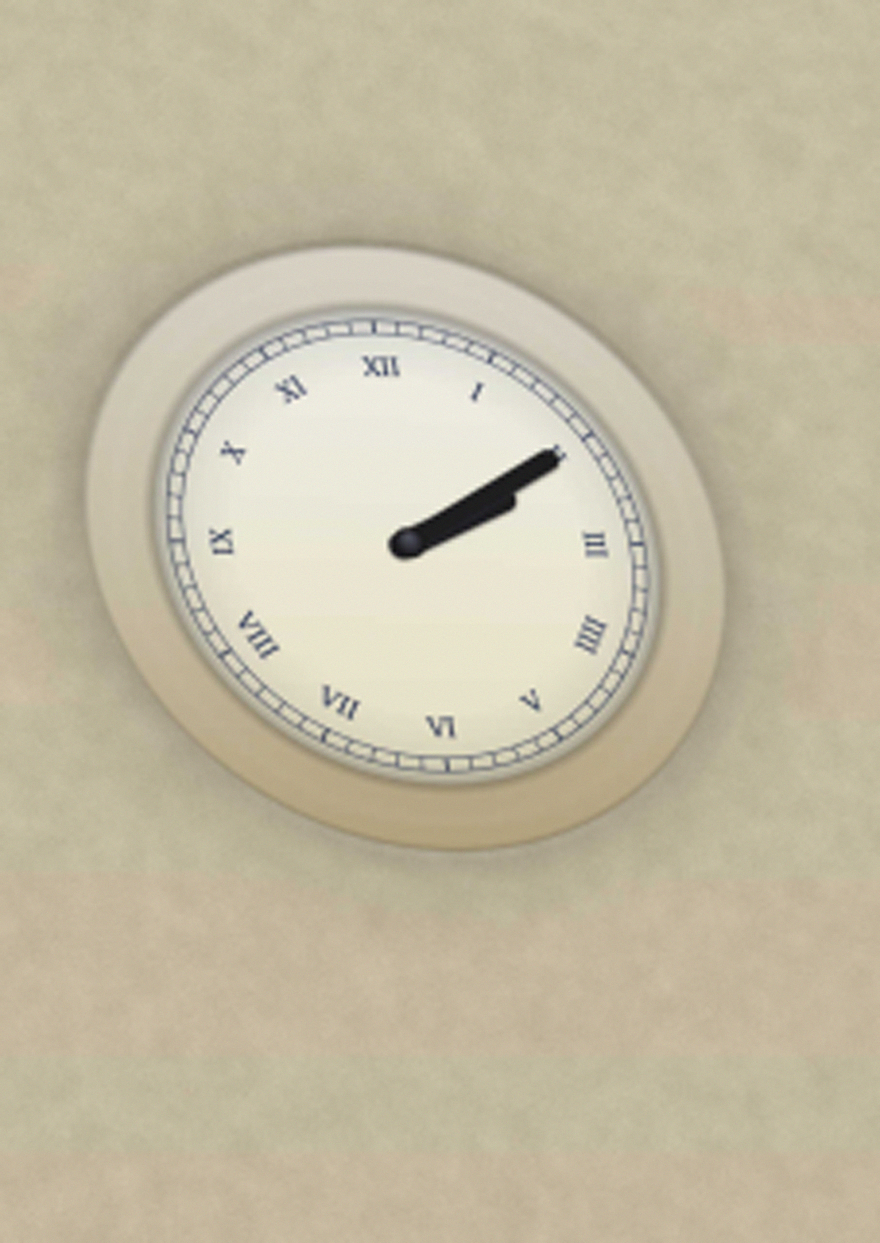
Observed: **2:10**
